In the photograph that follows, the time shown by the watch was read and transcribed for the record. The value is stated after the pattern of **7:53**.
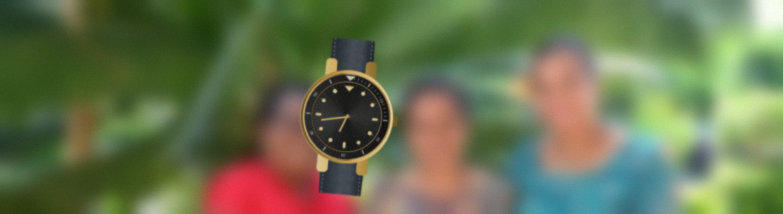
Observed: **6:43**
